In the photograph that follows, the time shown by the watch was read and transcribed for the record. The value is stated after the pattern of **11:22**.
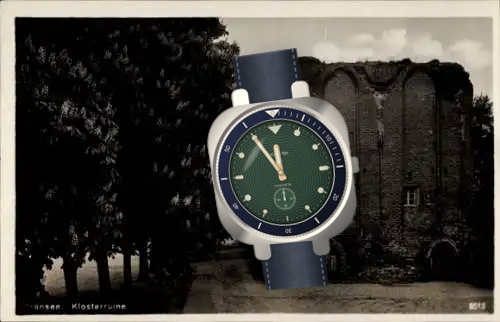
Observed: **11:55**
